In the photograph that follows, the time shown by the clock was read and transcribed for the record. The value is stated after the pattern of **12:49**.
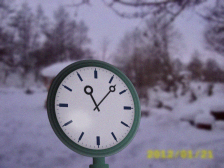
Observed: **11:07**
